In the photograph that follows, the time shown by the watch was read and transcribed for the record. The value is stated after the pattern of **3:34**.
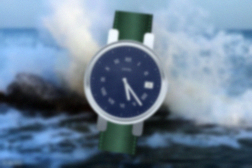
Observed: **5:23**
